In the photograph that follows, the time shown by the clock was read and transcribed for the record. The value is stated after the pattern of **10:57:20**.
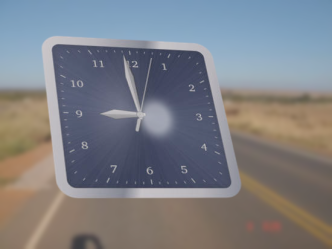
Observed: **8:59:03**
